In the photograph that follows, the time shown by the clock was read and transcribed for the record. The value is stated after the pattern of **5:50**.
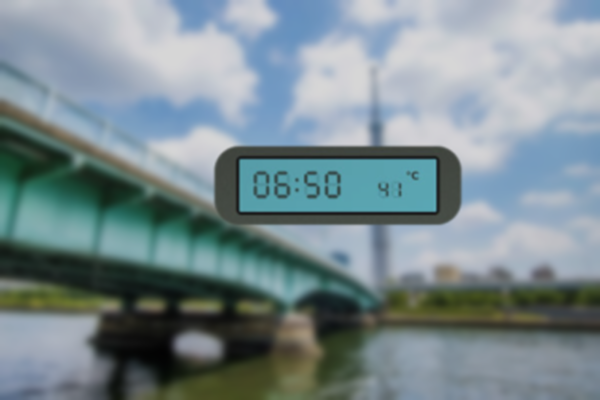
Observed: **6:50**
